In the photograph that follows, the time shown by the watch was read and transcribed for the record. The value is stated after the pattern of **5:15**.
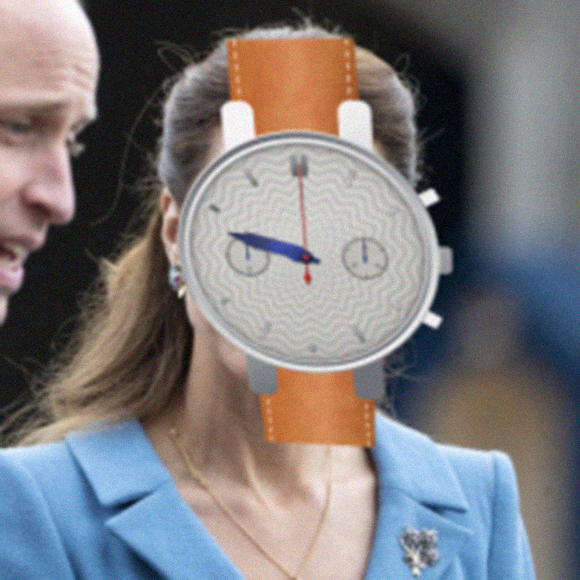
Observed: **9:48**
